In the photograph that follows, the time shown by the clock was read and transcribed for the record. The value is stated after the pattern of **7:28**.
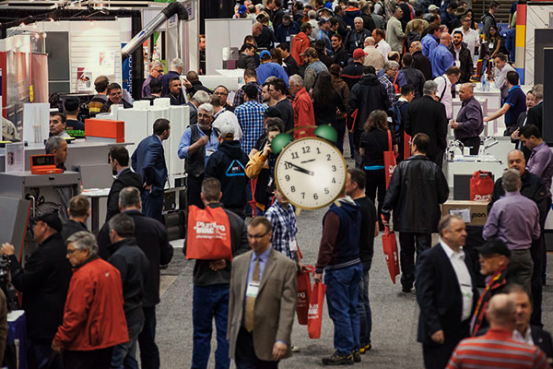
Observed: **9:51**
